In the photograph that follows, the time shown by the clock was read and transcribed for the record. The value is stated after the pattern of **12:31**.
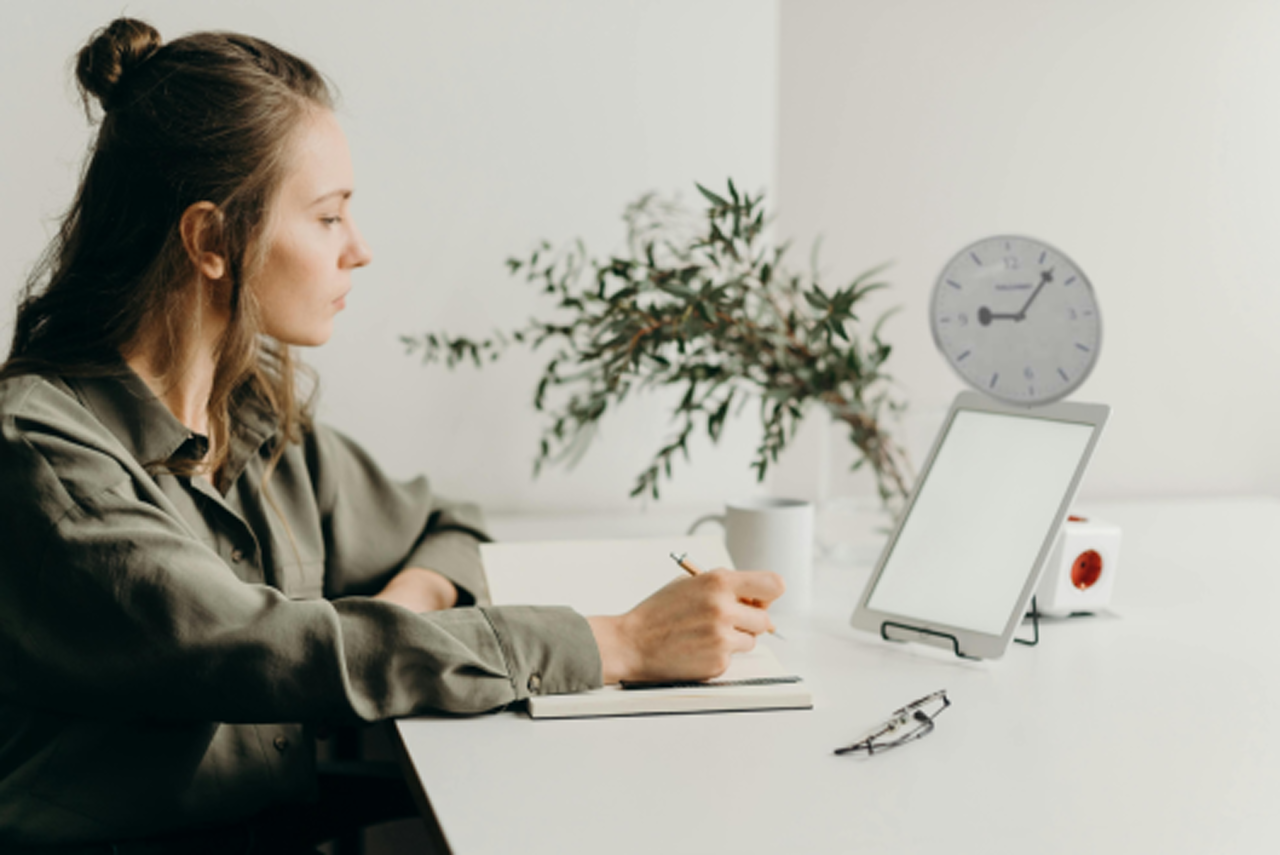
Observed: **9:07**
